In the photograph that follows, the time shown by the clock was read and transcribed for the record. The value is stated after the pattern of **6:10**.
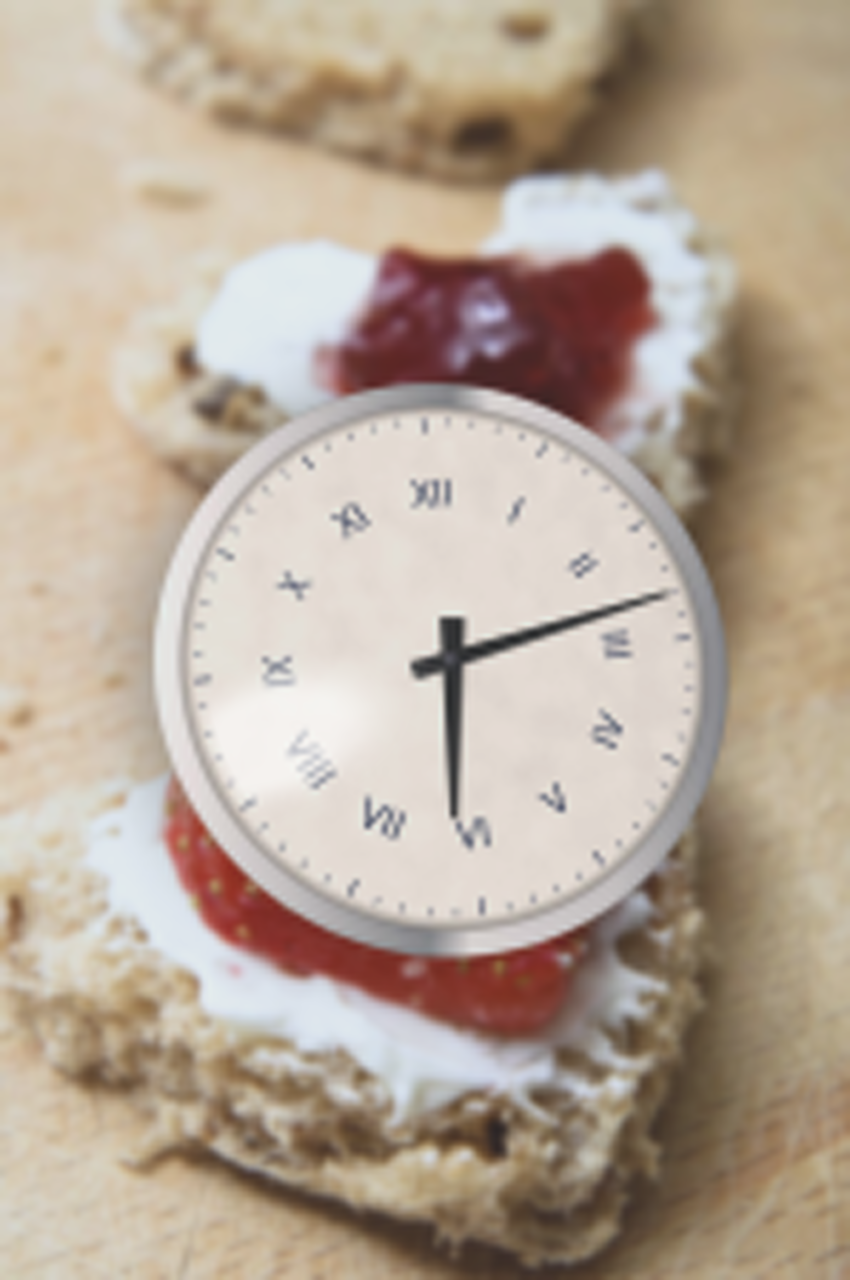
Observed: **6:13**
